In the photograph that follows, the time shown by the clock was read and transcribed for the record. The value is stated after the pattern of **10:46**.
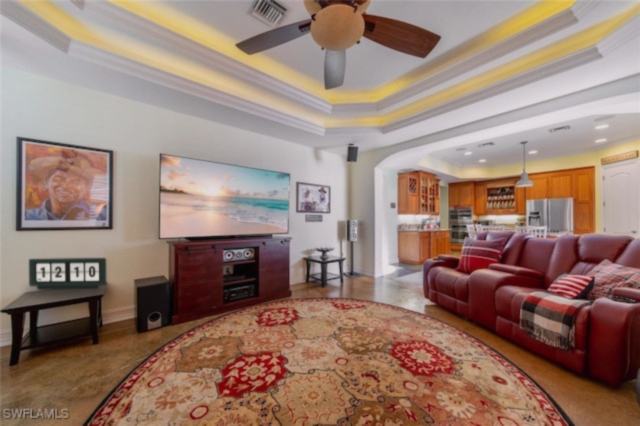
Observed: **12:10**
